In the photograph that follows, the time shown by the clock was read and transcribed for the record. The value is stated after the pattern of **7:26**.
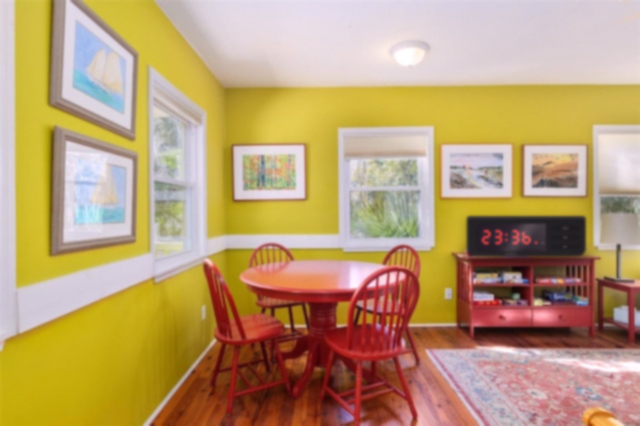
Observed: **23:36**
